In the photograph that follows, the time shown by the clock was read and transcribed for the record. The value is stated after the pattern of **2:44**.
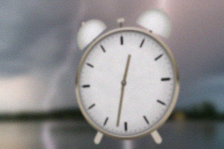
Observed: **12:32**
